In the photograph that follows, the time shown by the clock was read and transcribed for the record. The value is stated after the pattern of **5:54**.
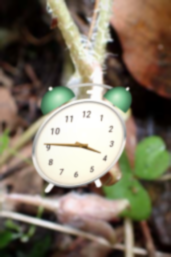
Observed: **3:46**
